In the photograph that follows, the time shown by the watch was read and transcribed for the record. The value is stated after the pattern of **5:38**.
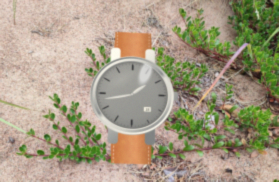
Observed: **1:43**
